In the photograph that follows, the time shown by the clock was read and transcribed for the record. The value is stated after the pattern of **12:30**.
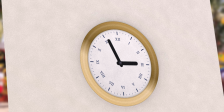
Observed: **2:56**
